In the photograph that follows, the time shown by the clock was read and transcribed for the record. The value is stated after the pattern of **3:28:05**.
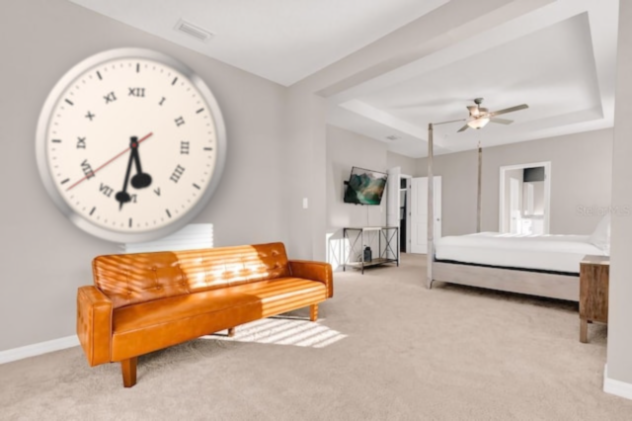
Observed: **5:31:39**
